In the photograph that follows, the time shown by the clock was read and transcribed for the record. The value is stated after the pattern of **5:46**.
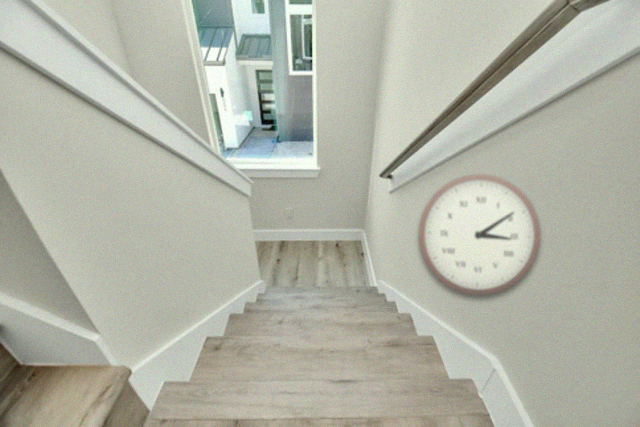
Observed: **3:09**
